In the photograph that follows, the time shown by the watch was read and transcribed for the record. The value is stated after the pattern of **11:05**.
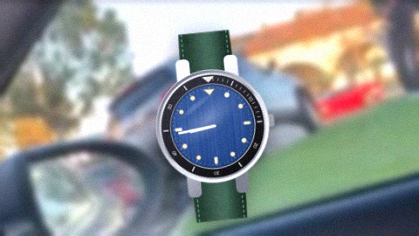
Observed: **8:44**
